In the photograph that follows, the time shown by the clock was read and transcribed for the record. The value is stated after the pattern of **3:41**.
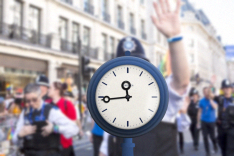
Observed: **11:44**
